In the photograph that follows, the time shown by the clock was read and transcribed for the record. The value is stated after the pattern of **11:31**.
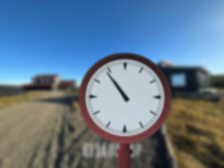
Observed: **10:54**
